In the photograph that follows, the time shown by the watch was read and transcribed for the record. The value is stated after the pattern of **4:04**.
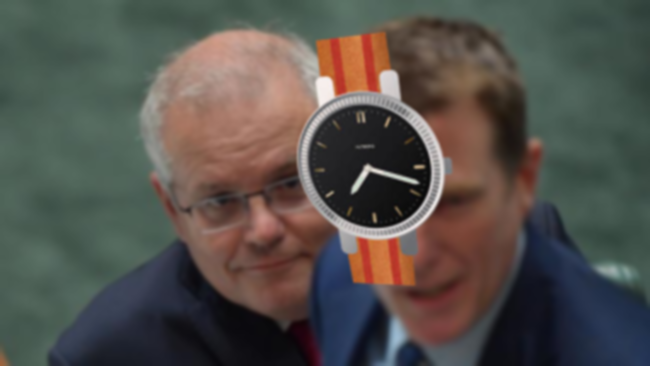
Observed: **7:18**
